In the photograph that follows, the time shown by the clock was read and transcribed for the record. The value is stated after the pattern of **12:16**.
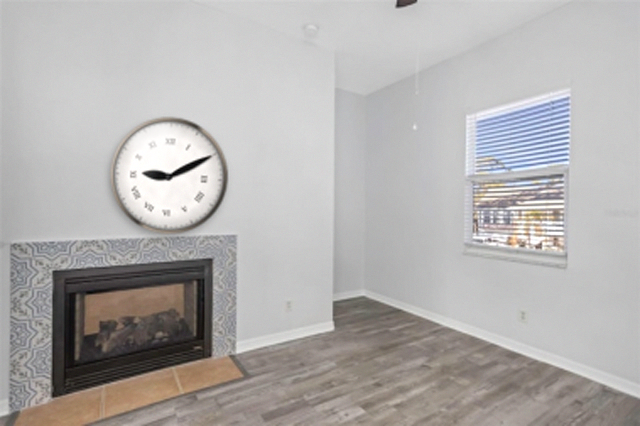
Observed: **9:10**
